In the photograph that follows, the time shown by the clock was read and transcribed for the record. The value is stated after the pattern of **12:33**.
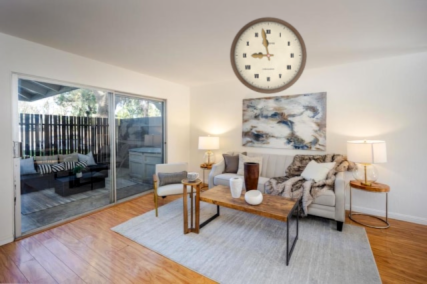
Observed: **8:58**
